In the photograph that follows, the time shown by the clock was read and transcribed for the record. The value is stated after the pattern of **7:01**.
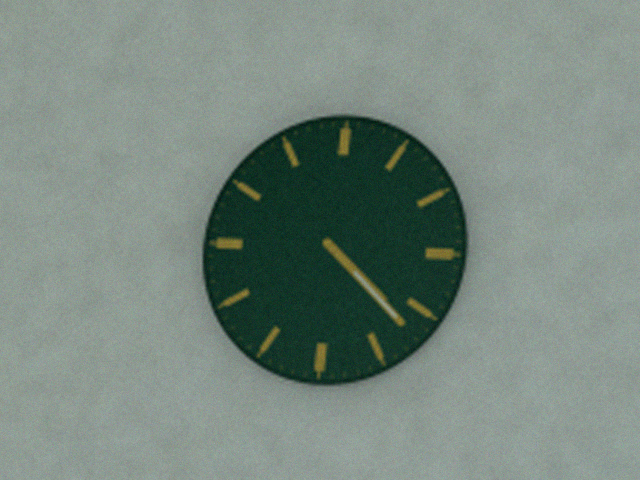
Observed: **4:22**
